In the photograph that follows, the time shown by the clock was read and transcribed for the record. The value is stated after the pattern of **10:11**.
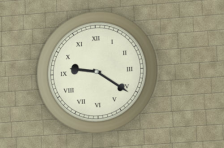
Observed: **9:21**
